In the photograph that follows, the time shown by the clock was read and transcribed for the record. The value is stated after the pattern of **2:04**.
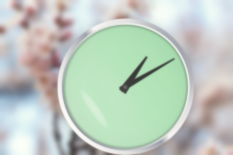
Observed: **1:10**
